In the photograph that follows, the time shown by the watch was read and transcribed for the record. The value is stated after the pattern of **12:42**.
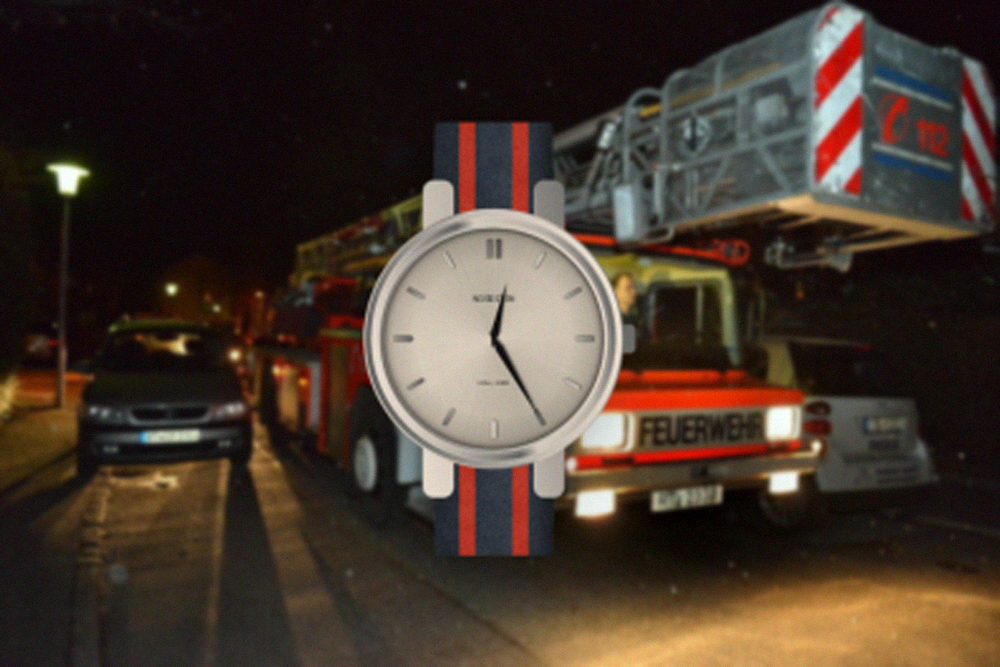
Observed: **12:25**
